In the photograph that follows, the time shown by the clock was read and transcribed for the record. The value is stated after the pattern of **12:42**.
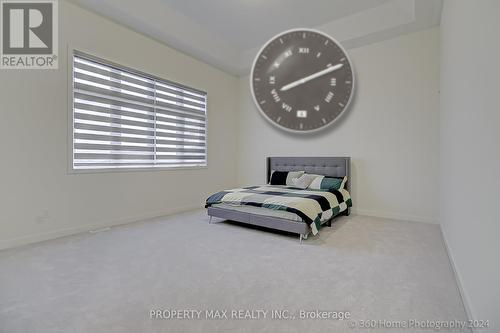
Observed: **8:11**
